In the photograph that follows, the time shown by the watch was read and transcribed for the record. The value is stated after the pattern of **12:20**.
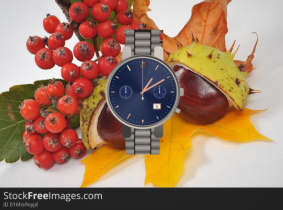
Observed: **1:10**
